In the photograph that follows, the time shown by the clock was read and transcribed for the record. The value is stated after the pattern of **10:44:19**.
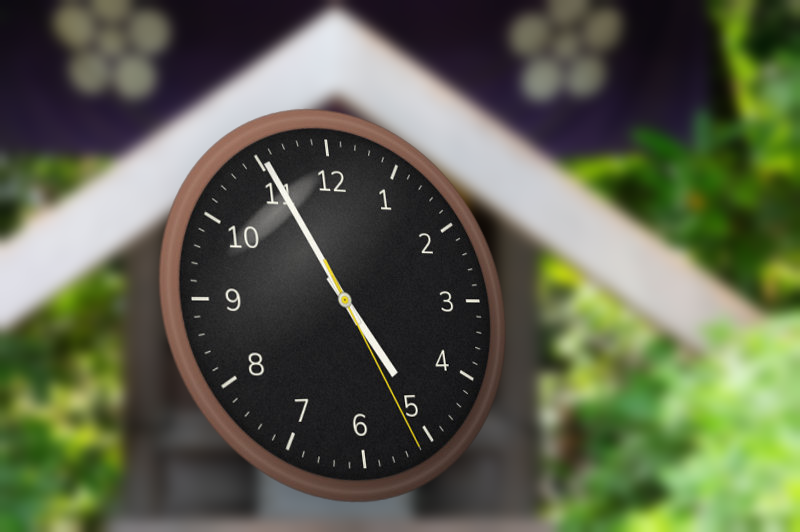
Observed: **4:55:26**
